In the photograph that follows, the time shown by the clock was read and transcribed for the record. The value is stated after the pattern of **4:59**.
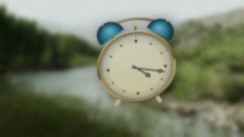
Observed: **4:17**
